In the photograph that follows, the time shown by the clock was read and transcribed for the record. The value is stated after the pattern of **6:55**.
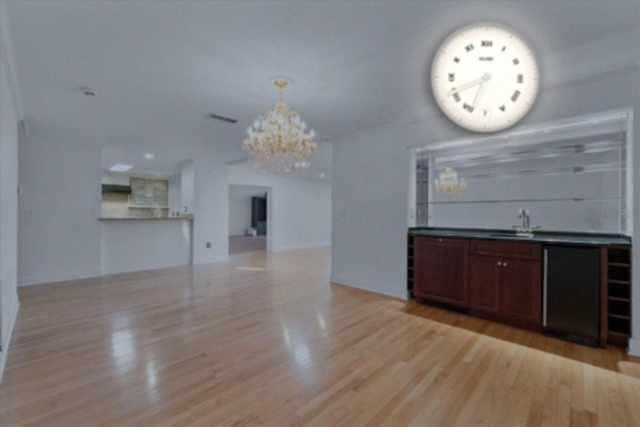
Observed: **6:41**
